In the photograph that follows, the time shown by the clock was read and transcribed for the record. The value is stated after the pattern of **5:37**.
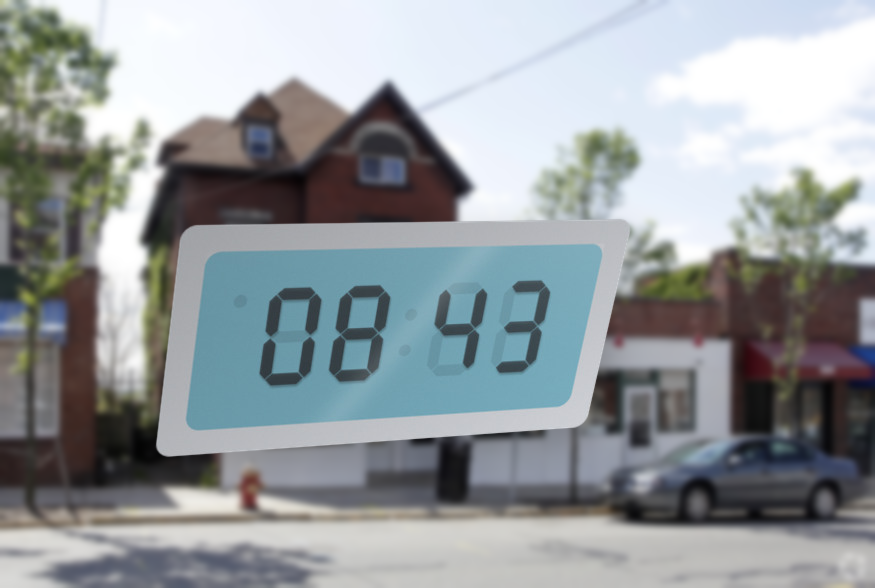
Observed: **8:43**
